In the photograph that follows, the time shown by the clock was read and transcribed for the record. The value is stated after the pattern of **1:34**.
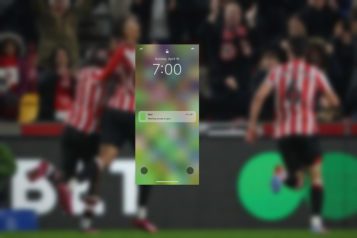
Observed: **7:00**
